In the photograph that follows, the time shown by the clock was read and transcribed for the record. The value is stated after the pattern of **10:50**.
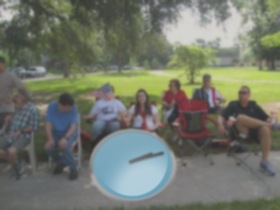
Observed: **2:12**
